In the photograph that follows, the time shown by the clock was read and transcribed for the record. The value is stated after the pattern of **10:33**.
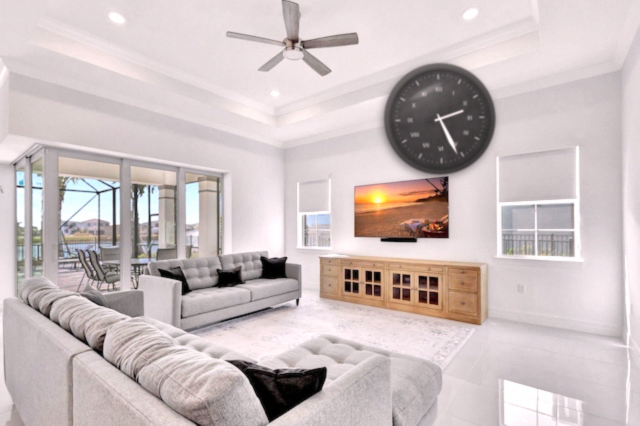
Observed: **2:26**
